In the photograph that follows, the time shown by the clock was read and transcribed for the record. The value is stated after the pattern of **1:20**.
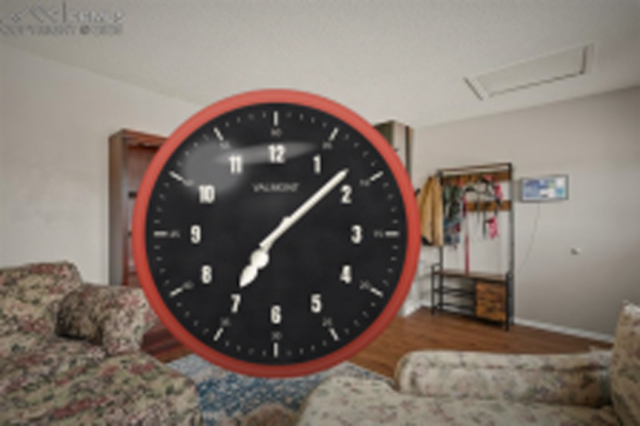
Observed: **7:08**
